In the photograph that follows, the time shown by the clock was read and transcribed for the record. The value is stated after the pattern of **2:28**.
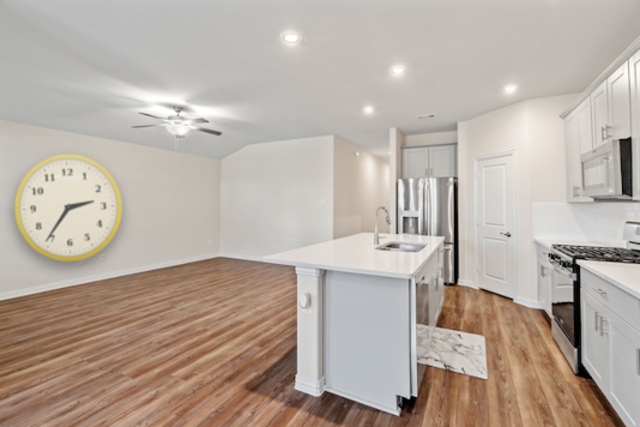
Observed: **2:36**
